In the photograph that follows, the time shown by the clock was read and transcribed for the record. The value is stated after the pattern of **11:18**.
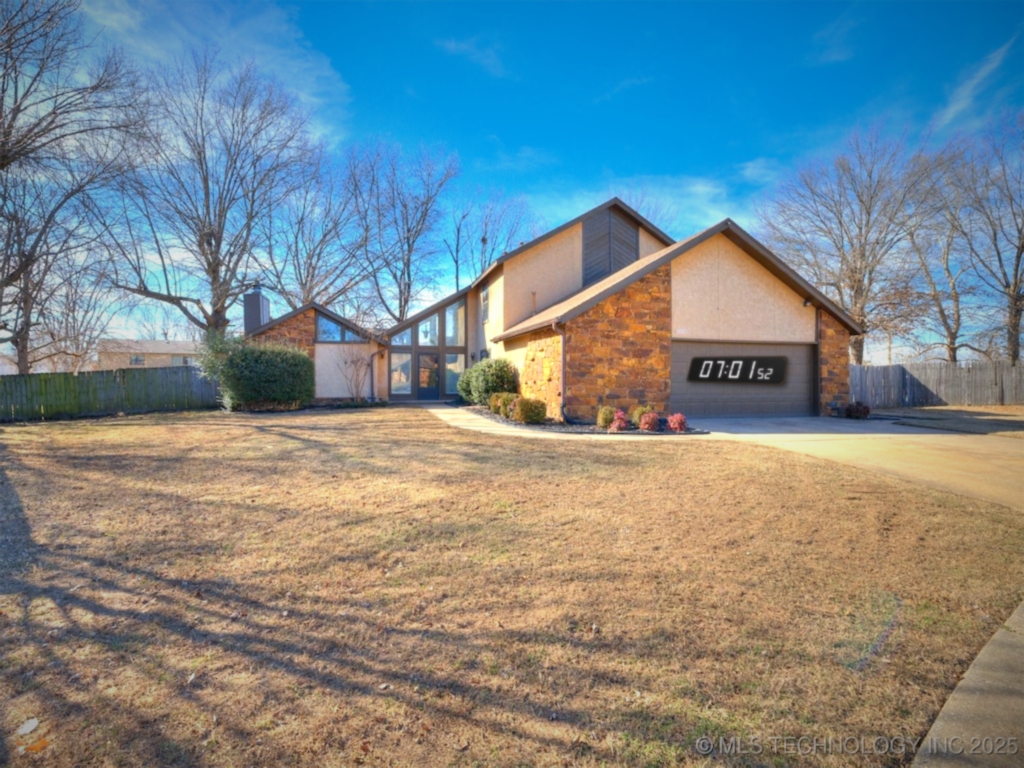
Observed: **7:01**
